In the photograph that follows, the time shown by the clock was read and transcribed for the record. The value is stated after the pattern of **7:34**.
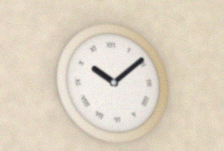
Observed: **10:09**
